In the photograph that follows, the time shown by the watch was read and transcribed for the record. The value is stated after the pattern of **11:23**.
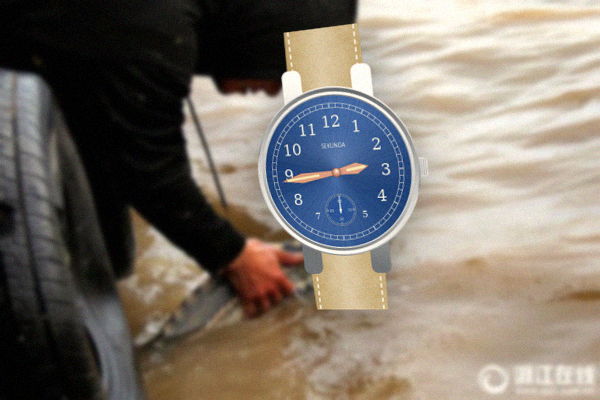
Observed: **2:44**
